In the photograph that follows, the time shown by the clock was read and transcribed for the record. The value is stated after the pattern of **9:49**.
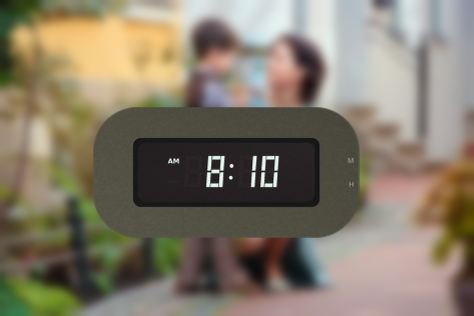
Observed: **8:10**
